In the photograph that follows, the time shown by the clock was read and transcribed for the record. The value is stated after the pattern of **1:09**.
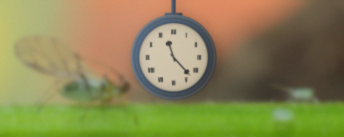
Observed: **11:23**
